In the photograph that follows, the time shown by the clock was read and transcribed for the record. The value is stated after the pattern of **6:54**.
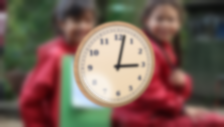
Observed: **3:02**
